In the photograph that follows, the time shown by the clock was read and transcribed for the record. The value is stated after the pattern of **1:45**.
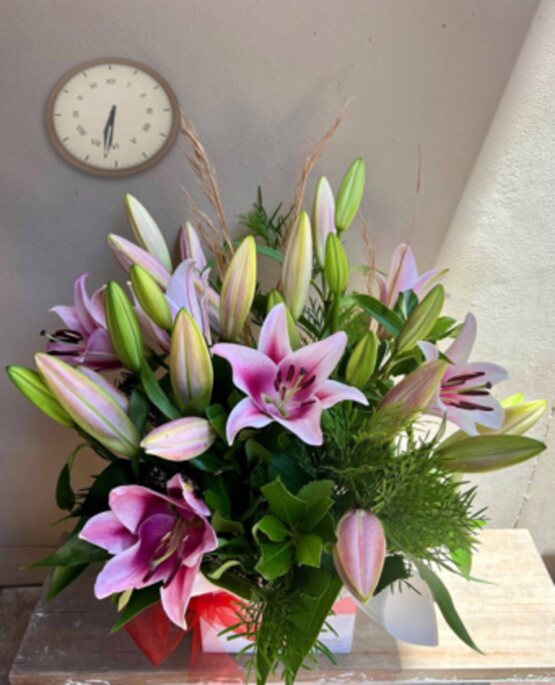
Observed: **6:32**
